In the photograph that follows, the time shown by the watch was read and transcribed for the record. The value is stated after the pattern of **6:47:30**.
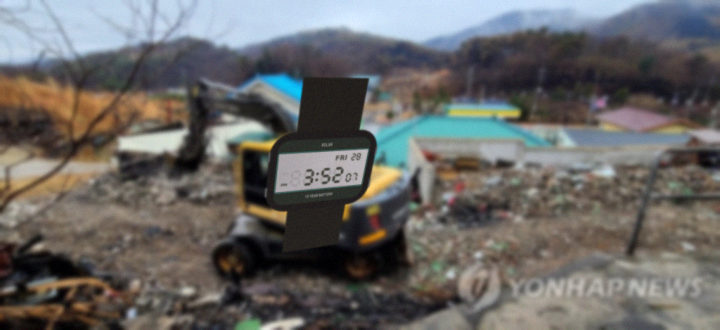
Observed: **3:52:07**
